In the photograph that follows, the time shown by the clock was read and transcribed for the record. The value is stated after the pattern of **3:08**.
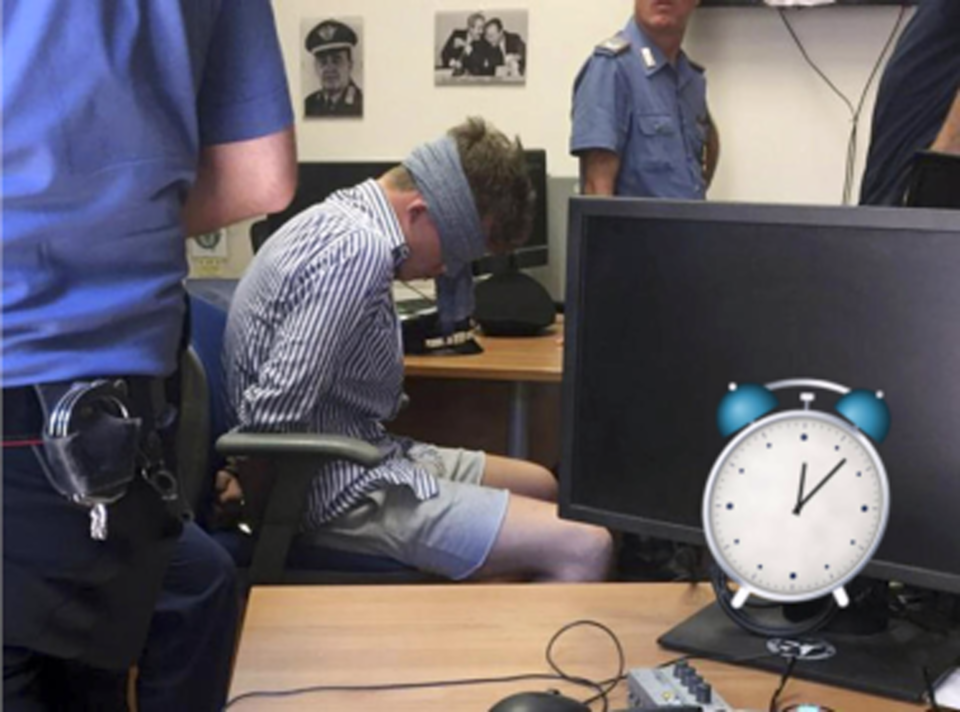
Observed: **12:07**
